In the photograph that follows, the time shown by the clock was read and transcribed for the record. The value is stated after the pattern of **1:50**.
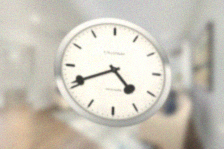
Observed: **4:41**
